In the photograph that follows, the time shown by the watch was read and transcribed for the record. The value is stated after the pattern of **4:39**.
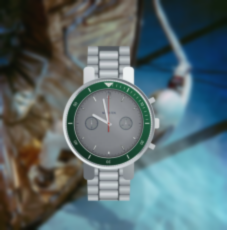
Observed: **9:58**
